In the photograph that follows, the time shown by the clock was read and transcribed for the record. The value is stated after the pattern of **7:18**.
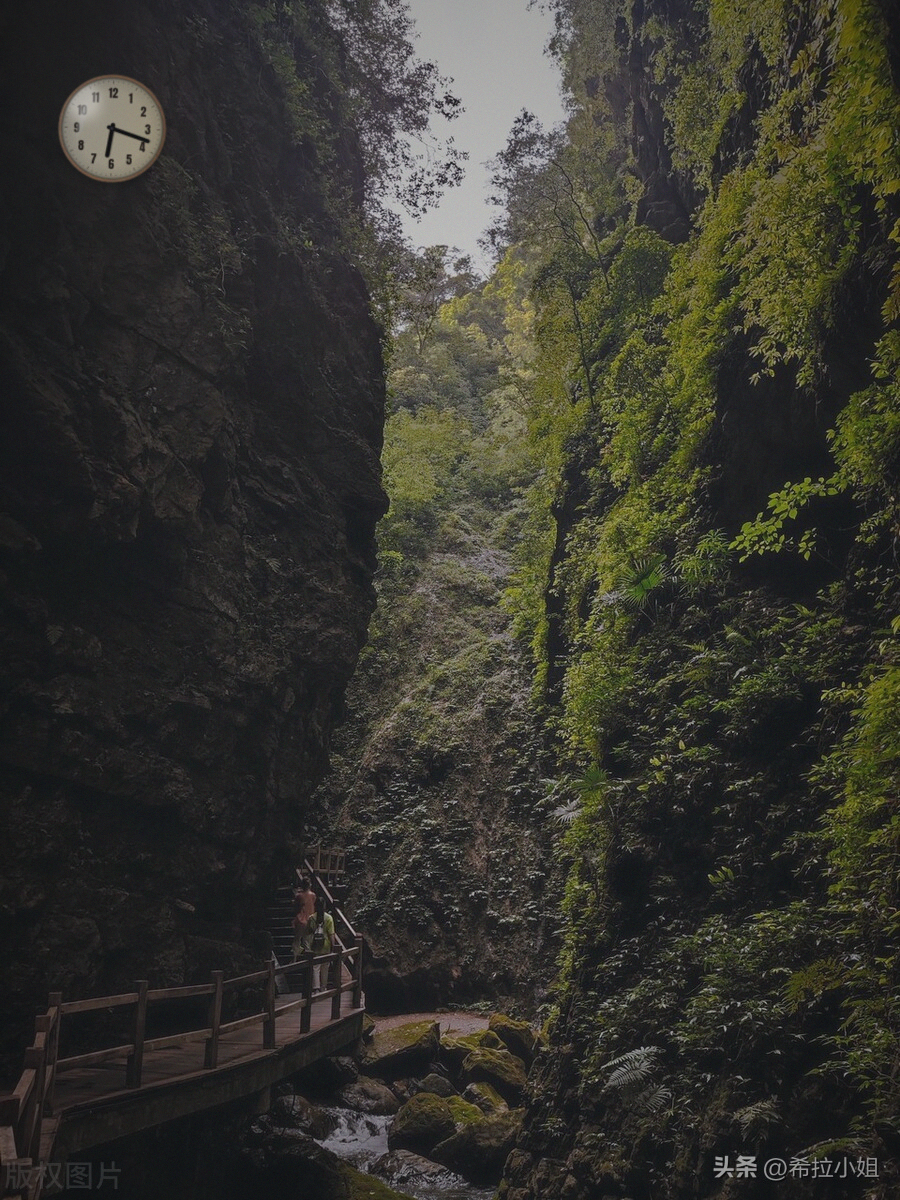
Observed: **6:18**
